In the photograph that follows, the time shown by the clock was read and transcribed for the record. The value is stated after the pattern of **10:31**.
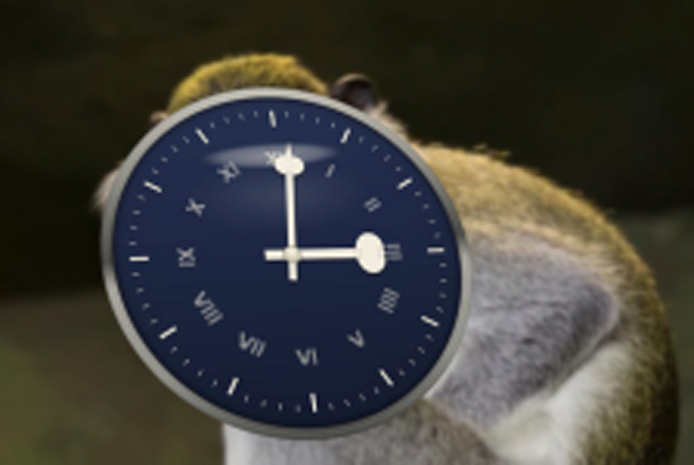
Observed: **3:01**
